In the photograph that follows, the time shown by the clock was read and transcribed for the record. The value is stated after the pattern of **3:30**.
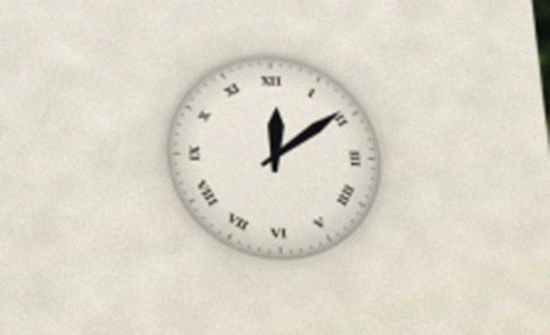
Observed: **12:09**
